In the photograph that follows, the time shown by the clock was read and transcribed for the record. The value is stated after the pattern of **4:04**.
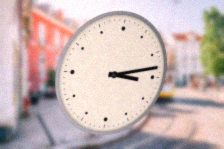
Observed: **3:13**
